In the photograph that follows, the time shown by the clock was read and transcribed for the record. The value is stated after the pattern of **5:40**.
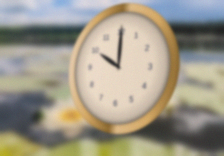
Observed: **10:00**
